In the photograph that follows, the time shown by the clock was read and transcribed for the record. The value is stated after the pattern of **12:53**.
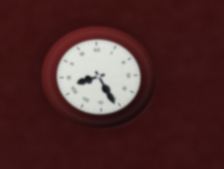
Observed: **8:26**
